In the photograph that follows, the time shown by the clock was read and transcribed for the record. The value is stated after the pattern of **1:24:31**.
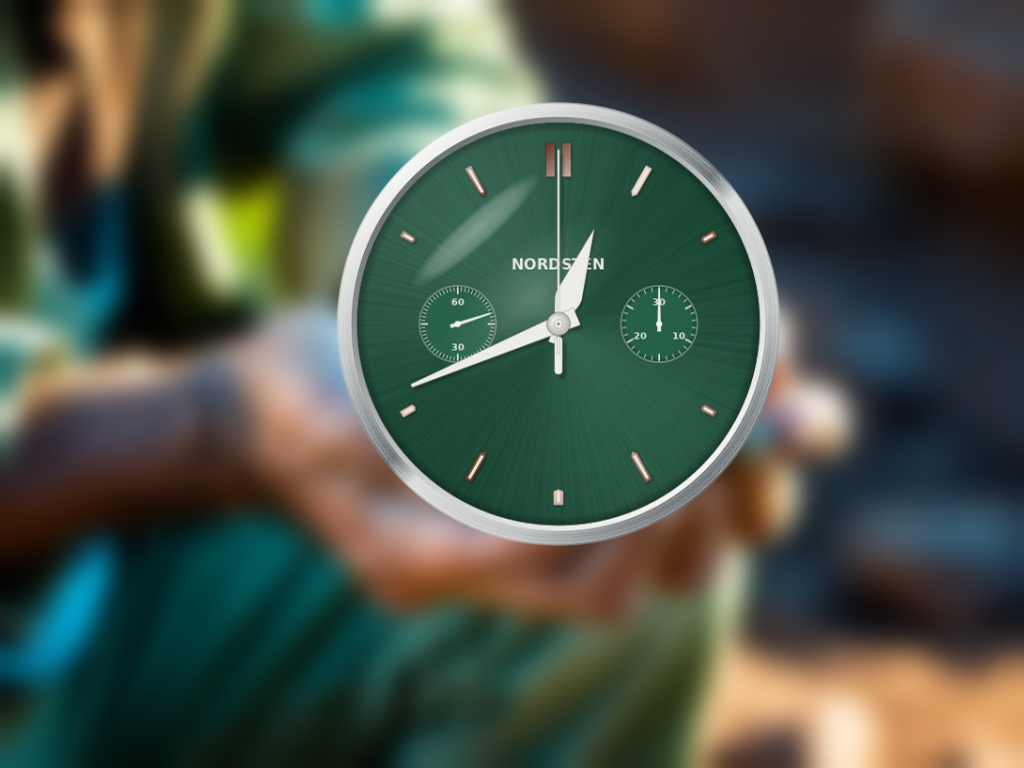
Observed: **12:41:12**
